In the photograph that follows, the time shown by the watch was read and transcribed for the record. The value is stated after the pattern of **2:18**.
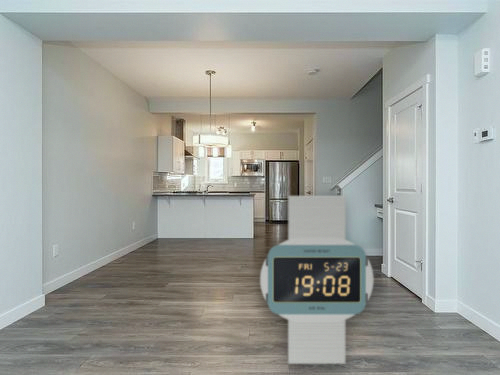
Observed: **19:08**
